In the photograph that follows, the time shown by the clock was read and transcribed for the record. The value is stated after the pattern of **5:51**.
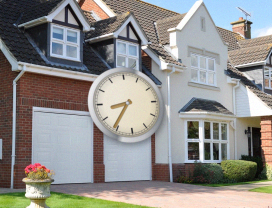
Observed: **8:36**
